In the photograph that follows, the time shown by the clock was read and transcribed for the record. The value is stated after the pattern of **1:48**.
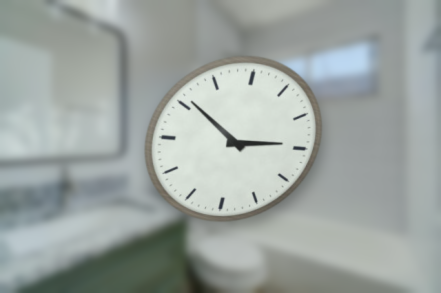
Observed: **2:51**
